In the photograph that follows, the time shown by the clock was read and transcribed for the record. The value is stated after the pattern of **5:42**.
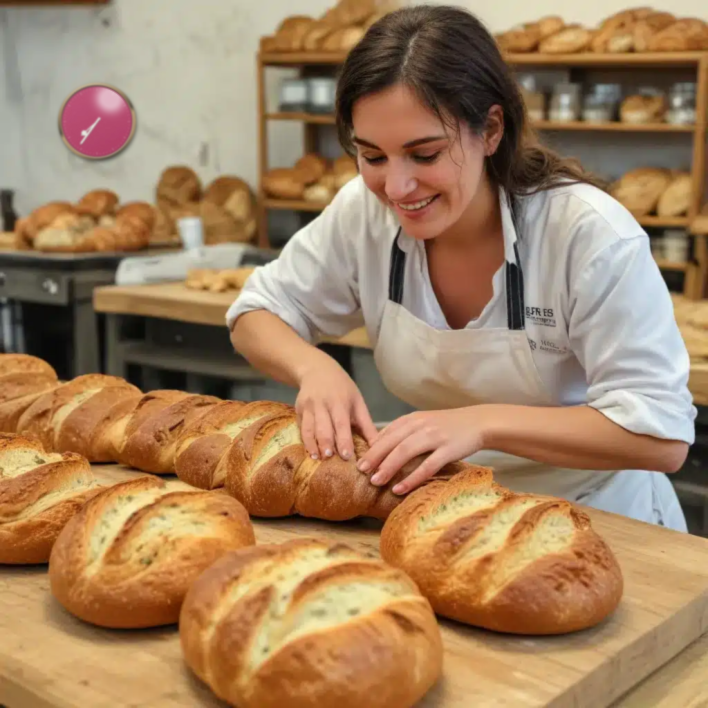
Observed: **7:36**
